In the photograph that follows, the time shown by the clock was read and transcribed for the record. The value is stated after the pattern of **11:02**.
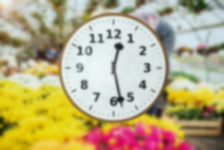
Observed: **12:28**
